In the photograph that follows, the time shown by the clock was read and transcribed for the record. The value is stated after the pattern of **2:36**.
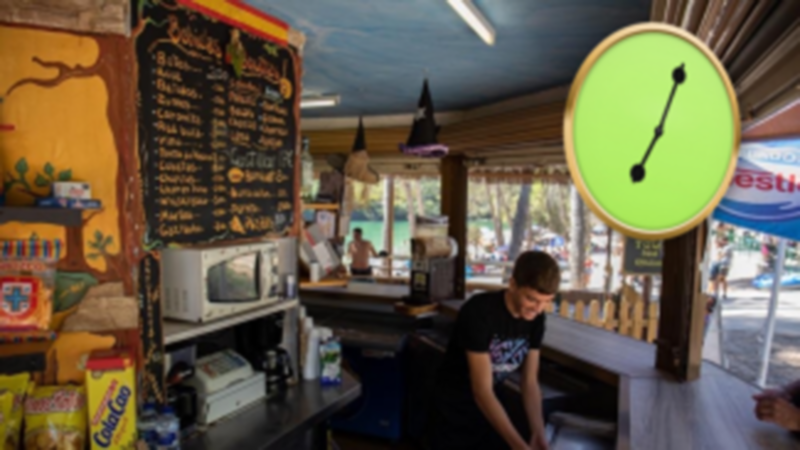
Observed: **7:04**
